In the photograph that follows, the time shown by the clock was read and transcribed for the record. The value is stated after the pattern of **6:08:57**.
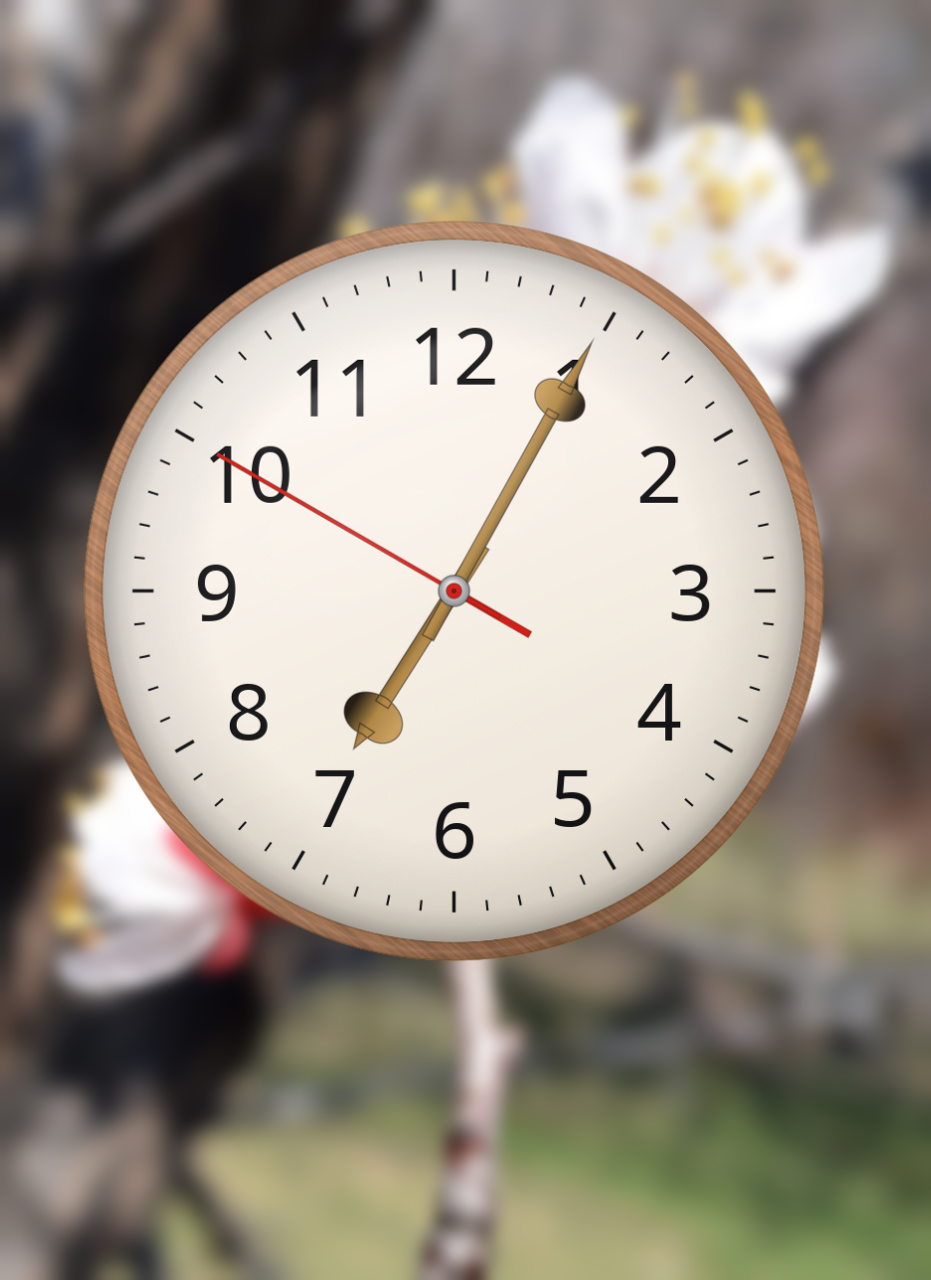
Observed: **7:04:50**
